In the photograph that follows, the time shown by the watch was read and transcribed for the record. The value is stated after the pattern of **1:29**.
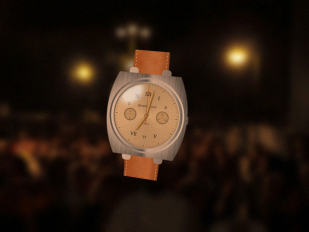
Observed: **7:02**
